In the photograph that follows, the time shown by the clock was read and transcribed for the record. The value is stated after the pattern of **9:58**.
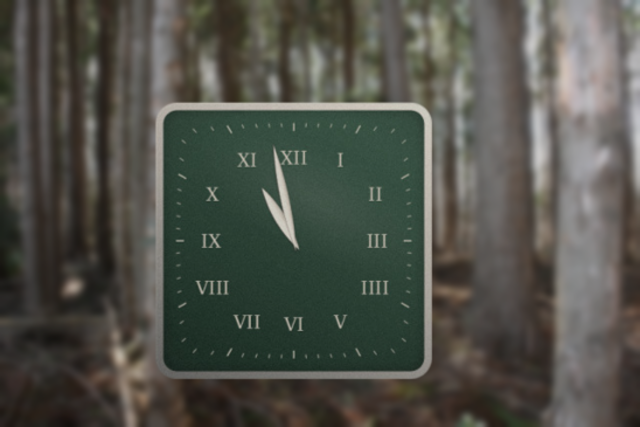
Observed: **10:58**
